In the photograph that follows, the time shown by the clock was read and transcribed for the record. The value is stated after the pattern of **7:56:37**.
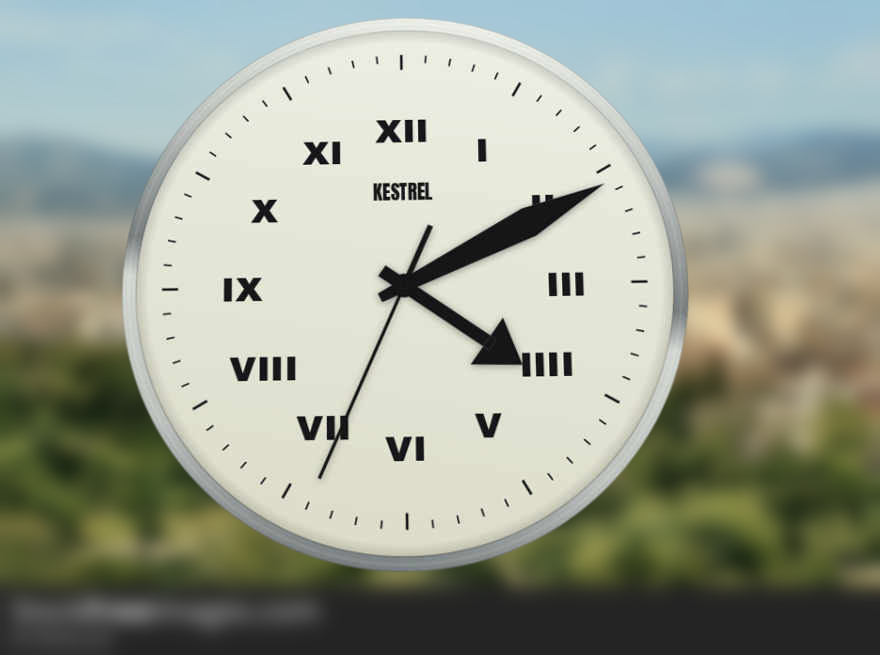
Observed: **4:10:34**
